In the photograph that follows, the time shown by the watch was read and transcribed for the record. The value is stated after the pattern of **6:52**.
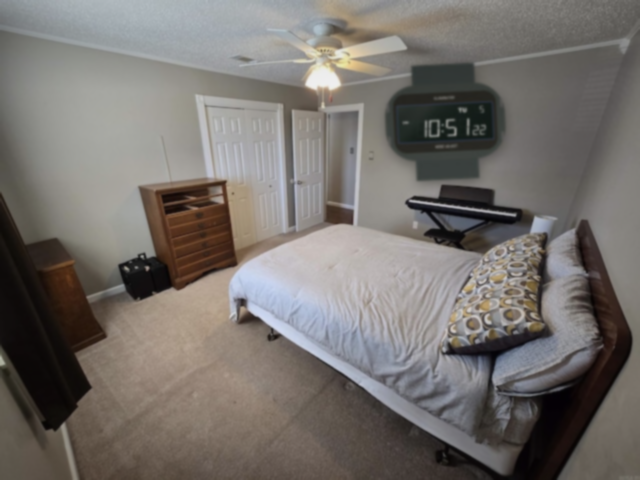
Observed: **10:51**
